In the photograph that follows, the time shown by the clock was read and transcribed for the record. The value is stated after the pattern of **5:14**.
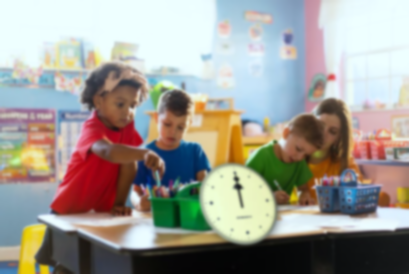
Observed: **12:00**
